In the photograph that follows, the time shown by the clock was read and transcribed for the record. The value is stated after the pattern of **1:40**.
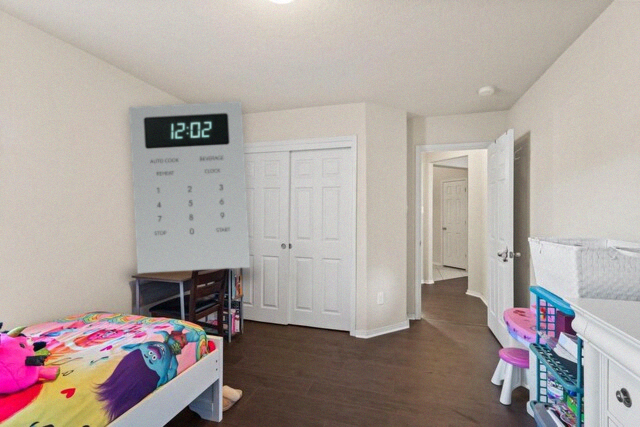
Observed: **12:02**
